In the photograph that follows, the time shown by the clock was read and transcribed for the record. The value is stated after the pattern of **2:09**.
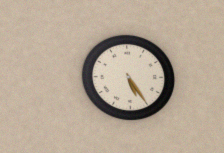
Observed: **5:25**
